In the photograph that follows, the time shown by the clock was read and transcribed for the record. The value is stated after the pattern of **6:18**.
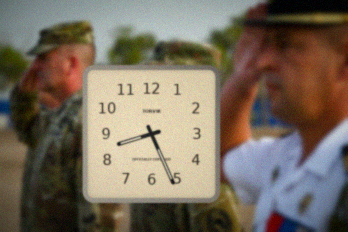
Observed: **8:26**
